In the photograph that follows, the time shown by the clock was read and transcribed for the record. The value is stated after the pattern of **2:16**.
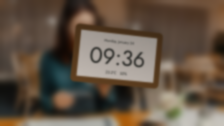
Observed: **9:36**
